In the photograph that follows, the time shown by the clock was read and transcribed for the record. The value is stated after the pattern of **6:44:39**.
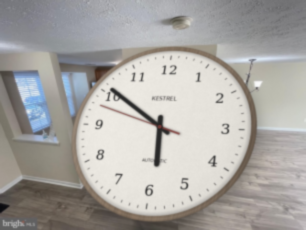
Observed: **5:50:48**
